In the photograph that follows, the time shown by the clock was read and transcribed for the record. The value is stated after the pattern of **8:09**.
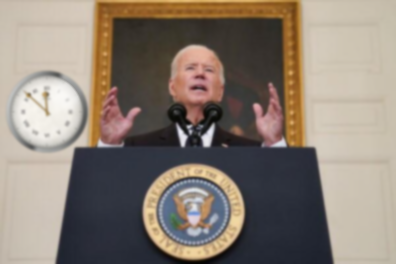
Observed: **11:52**
